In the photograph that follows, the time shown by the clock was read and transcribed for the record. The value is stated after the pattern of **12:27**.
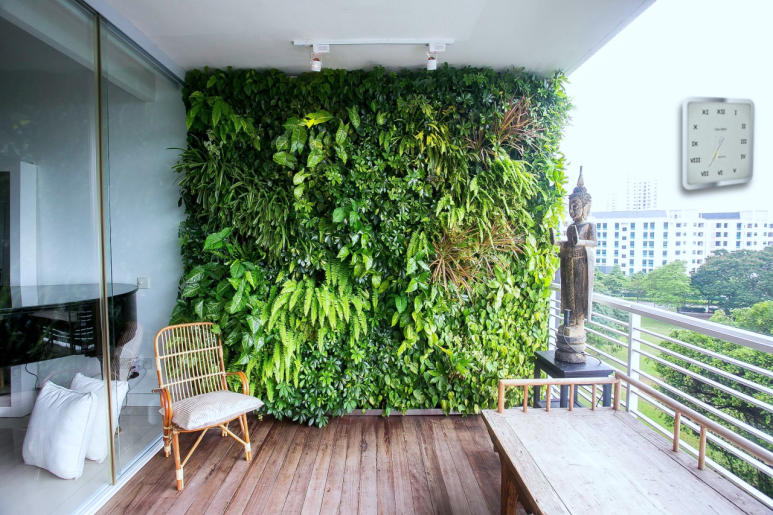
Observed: **6:35**
